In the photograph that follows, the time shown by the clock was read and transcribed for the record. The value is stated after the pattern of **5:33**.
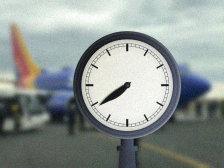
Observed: **7:39**
